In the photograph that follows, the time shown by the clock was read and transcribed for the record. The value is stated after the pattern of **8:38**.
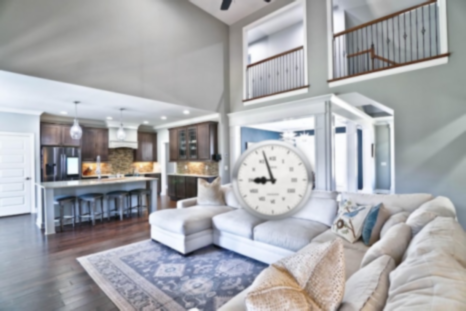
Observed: **8:57**
